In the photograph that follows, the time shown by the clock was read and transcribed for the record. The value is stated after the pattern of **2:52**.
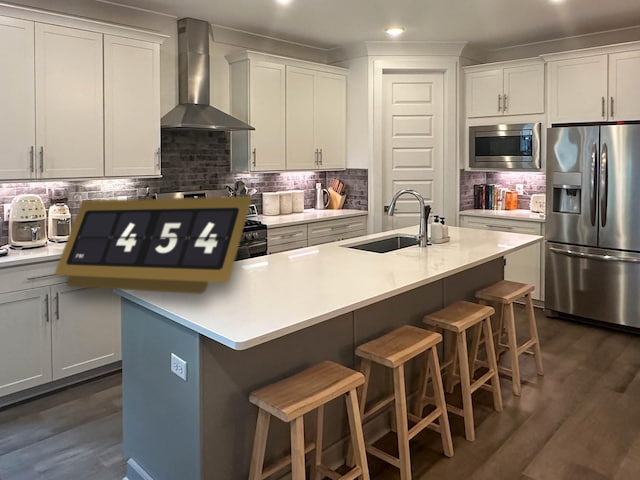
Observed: **4:54**
